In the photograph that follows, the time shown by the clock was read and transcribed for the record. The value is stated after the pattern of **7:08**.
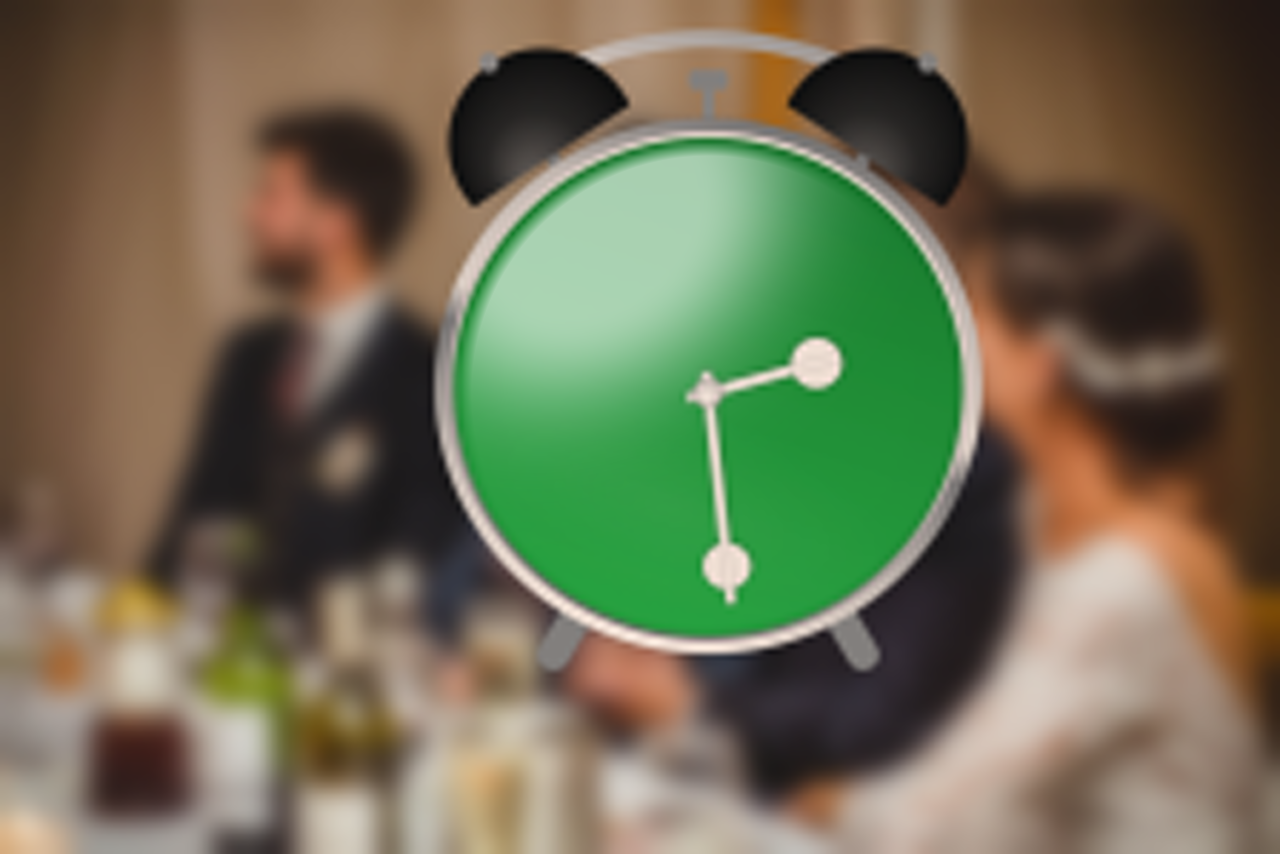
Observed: **2:29**
